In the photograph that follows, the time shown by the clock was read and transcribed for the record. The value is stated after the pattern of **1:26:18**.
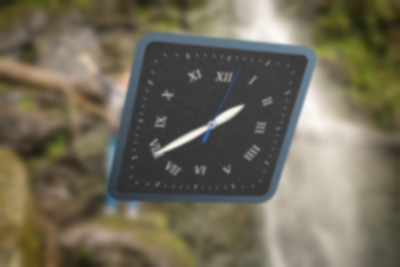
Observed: **1:39:02**
